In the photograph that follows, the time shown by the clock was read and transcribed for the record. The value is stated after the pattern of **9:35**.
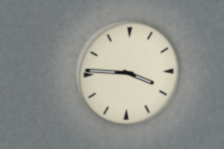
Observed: **3:46**
